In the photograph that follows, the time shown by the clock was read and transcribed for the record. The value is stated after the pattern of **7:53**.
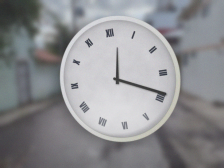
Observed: **12:19**
